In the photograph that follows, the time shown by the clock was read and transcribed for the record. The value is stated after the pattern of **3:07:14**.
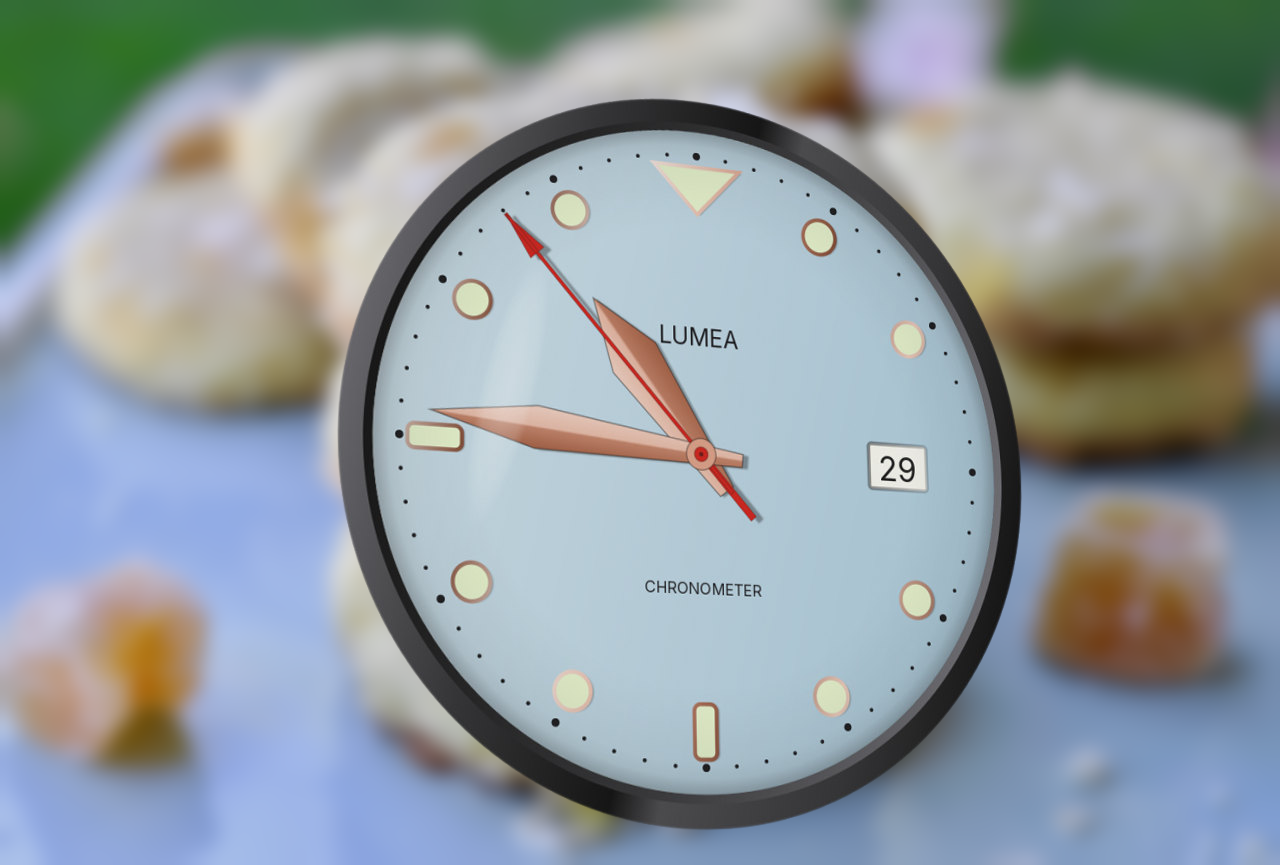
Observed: **10:45:53**
